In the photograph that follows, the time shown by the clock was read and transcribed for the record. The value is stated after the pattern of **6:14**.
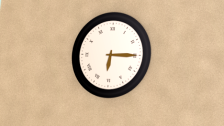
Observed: **6:15**
